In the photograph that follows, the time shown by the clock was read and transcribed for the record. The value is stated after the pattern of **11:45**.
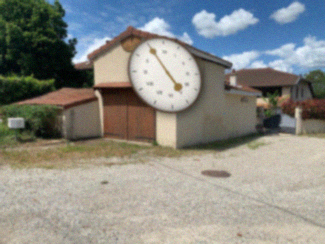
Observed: **4:55**
